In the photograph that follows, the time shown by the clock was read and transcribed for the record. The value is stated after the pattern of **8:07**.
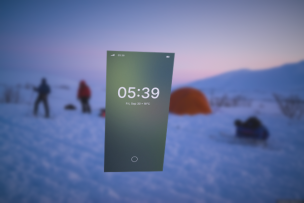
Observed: **5:39**
